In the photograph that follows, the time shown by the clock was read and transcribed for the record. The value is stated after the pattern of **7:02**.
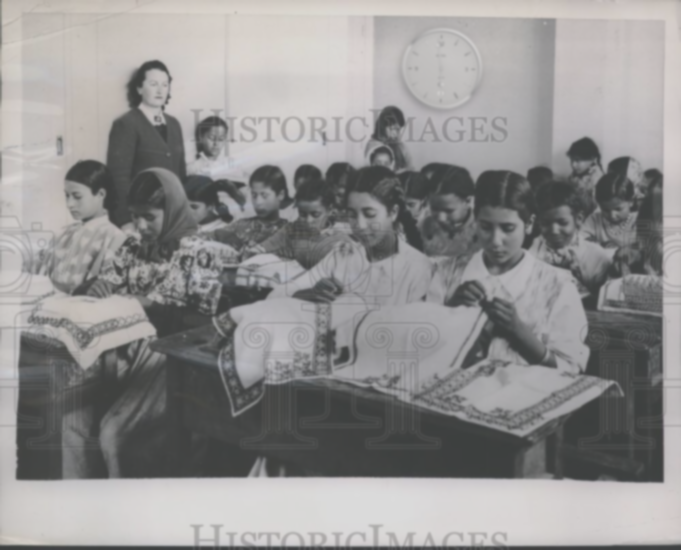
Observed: **5:59**
